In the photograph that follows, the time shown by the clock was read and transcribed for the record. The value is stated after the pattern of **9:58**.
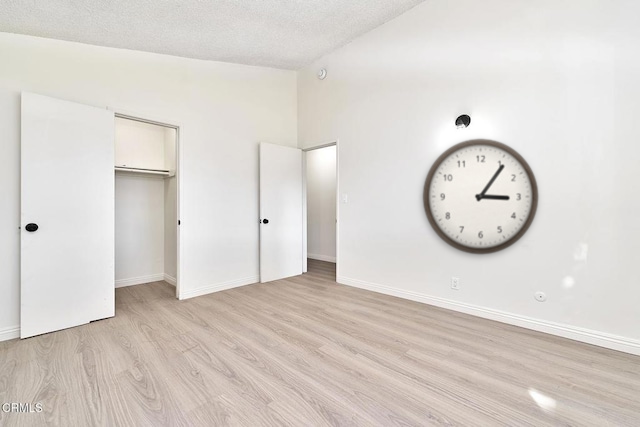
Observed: **3:06**
